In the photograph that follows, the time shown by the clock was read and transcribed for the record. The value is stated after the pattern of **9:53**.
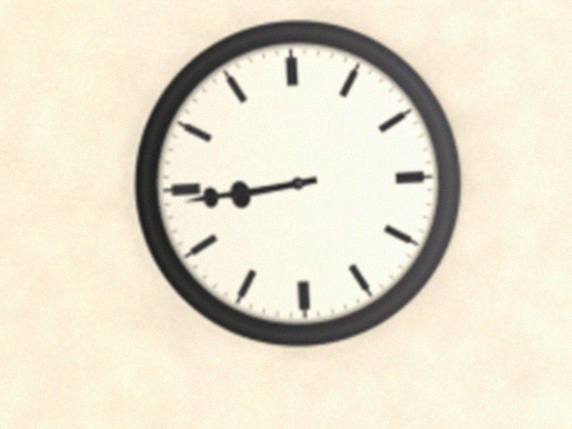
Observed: **8:44**
